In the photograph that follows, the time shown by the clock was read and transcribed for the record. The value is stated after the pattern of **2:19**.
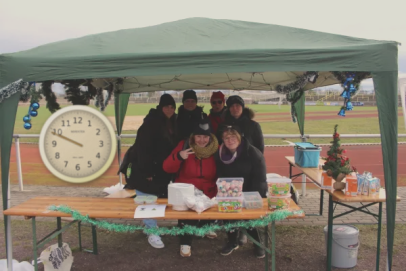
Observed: **9:49**
